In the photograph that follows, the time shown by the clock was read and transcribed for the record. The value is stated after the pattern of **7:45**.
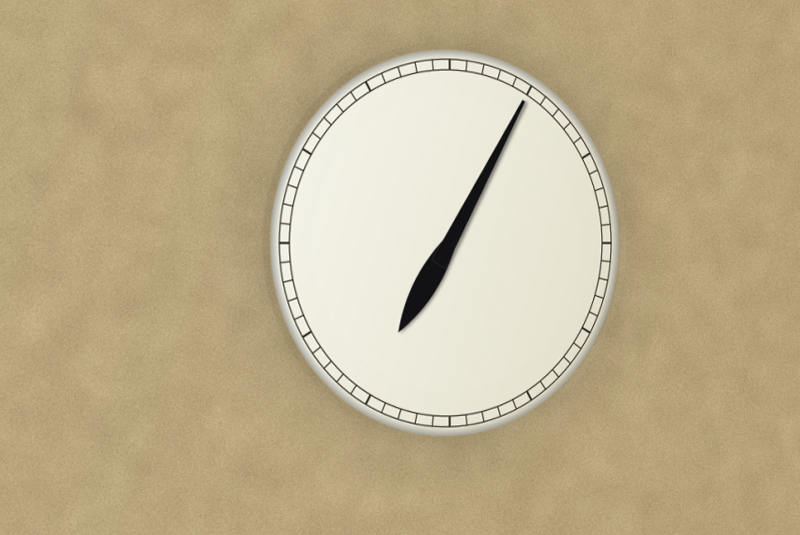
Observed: **7:05**
